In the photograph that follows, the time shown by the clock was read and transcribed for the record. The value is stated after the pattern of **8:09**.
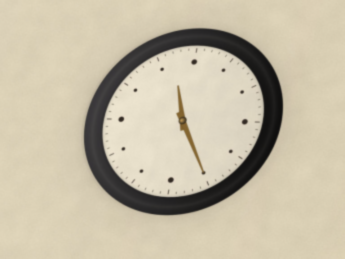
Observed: **11:25**
